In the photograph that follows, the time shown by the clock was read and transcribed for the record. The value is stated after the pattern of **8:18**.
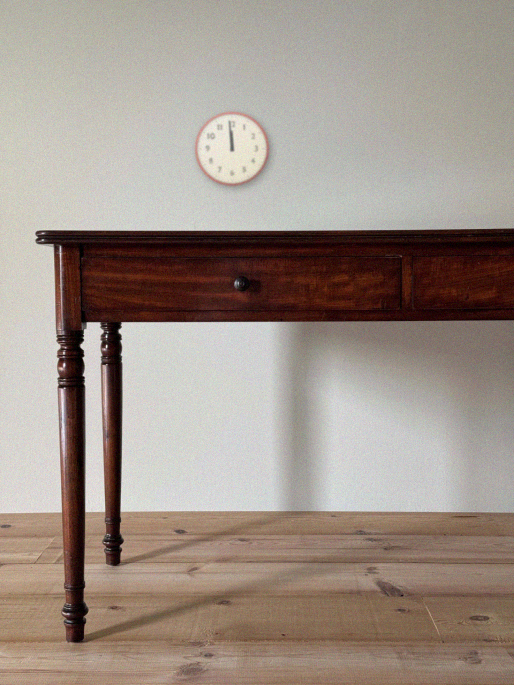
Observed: **11:59**
